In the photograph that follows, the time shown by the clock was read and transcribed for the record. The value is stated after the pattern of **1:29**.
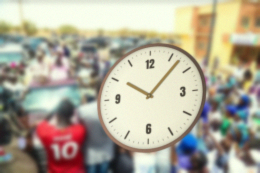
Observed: **10:07**
